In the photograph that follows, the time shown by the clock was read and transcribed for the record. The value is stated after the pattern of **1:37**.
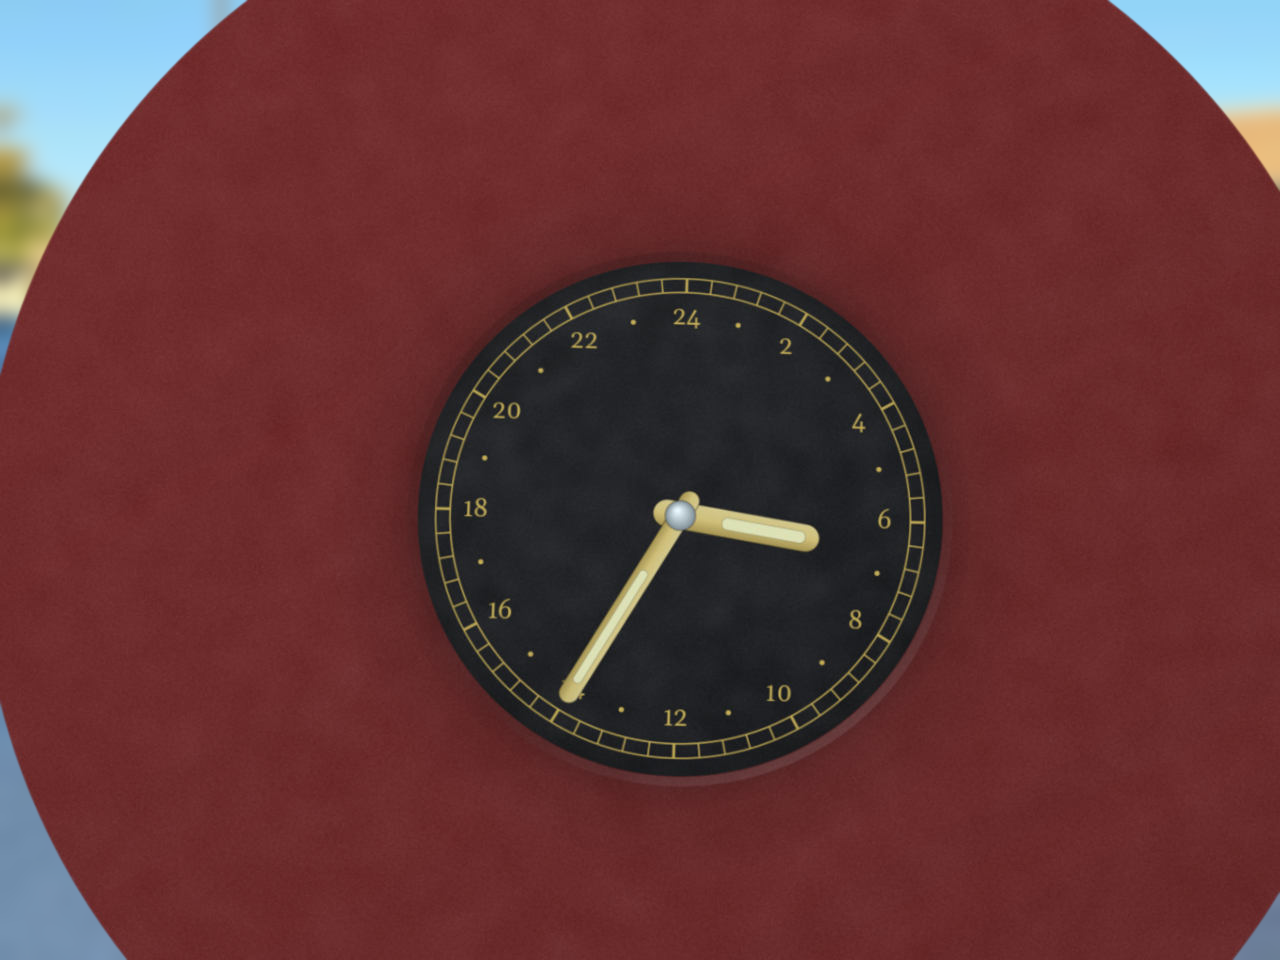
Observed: **6:35**
